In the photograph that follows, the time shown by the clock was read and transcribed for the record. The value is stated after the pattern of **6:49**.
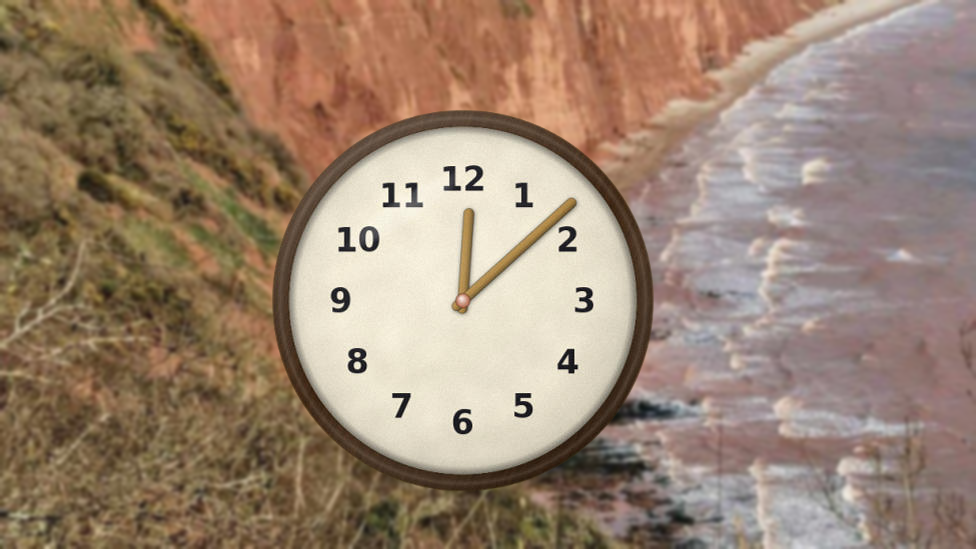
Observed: **12:08**
